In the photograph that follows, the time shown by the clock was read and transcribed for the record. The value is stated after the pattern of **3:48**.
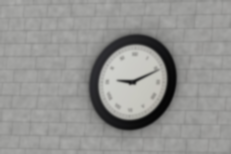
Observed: **9:11**
